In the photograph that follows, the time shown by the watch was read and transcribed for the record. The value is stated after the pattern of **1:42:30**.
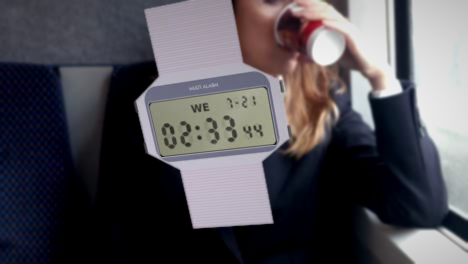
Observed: **2:33:44**
